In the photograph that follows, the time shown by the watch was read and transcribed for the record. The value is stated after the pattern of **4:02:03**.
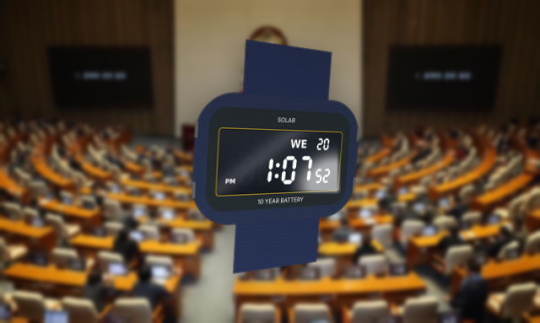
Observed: **1:07:52**
